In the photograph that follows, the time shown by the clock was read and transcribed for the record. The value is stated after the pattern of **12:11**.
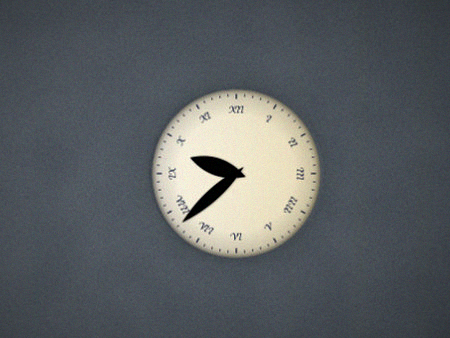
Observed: **9:38**
